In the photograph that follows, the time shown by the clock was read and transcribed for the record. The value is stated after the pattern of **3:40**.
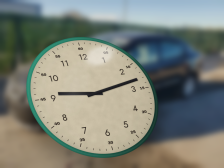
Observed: **9:13**
